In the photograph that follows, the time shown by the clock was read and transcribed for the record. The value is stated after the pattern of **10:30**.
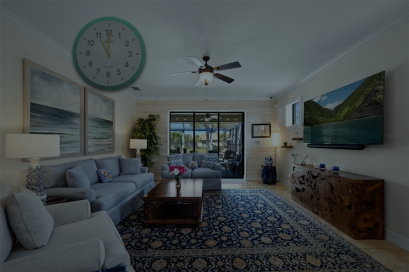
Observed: **11:00**
